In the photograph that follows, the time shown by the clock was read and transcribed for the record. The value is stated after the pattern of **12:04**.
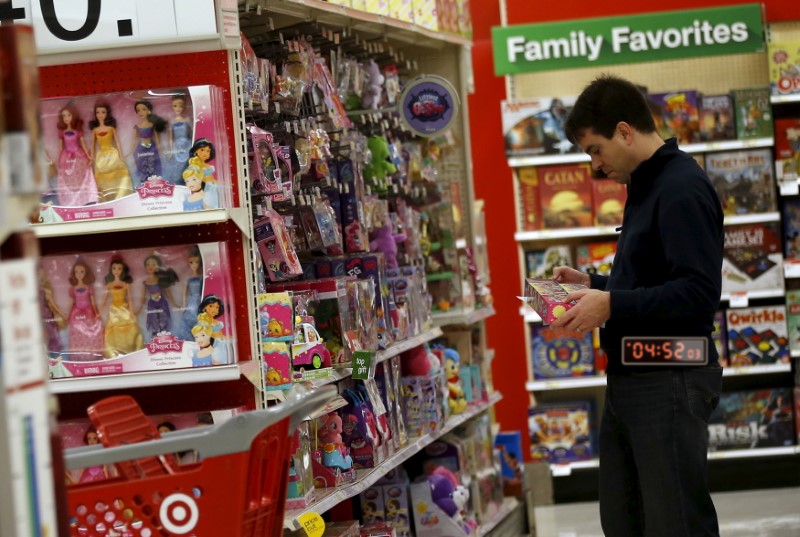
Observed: **4:52**
